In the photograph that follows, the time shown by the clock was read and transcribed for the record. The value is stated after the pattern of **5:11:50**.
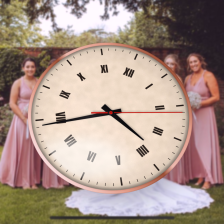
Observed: **3:39:11**
